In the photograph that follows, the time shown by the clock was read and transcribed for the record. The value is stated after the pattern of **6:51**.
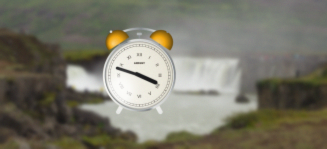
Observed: **3:48**
